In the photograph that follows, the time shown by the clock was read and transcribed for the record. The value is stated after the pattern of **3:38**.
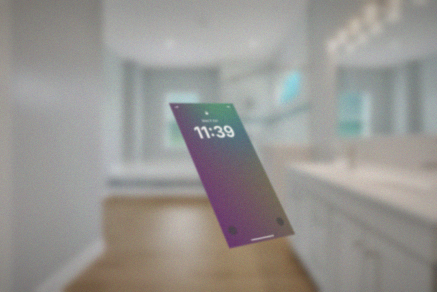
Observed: **11:39**
